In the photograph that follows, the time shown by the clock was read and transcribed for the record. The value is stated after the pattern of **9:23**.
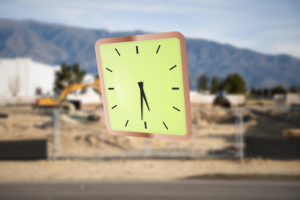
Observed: **5:31**
